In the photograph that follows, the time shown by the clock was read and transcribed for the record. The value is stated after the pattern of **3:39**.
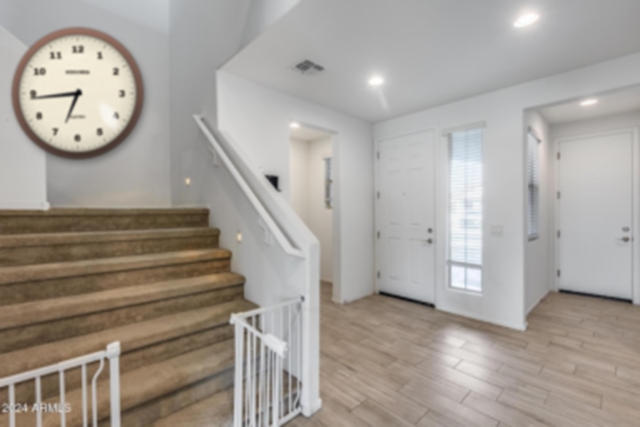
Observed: **6:44**
